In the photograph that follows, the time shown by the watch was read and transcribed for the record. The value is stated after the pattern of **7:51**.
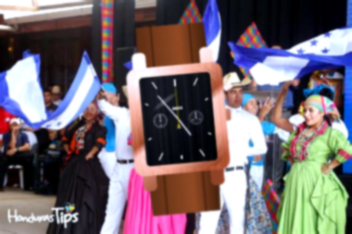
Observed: **4:54**
